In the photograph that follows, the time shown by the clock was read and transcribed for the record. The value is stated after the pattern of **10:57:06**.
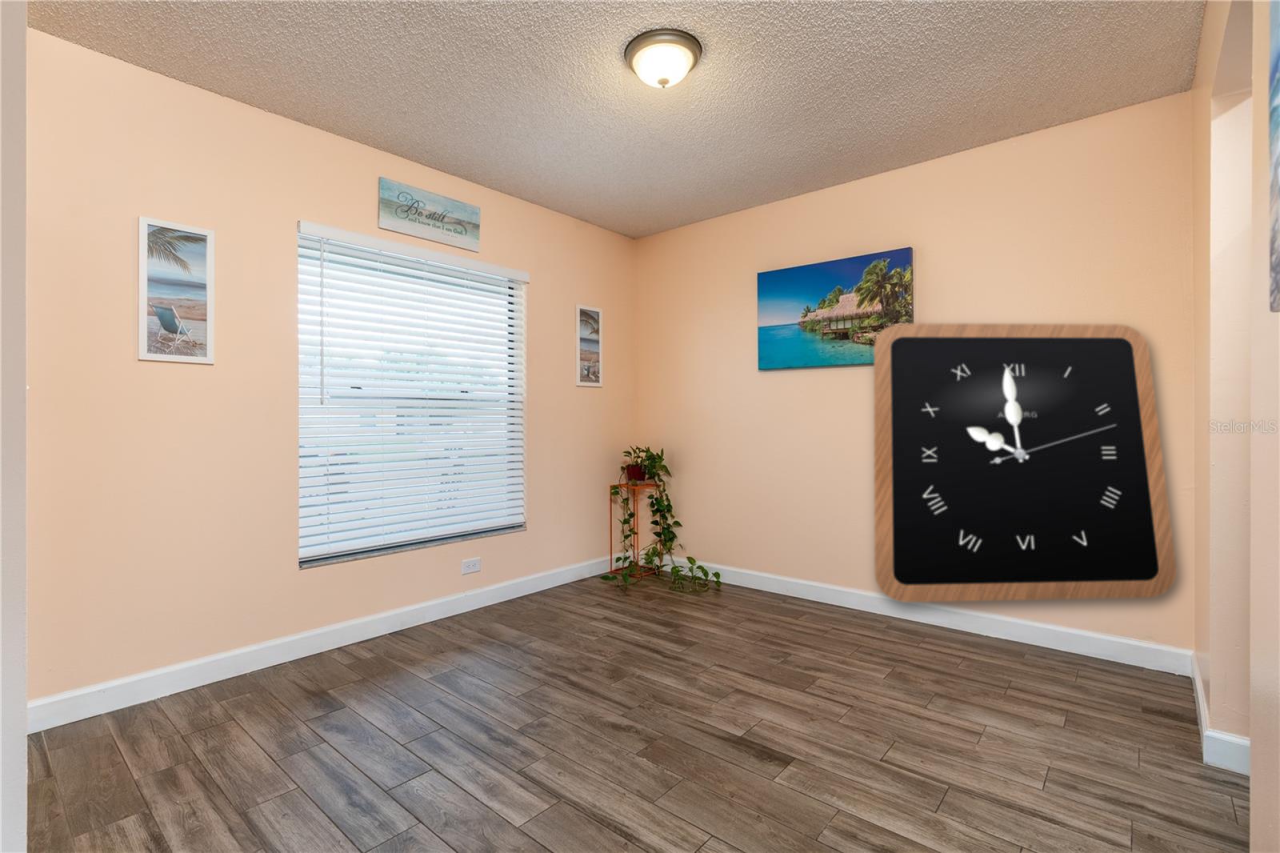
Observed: **9:59:12**
